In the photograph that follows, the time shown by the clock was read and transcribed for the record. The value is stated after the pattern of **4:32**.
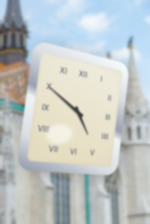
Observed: **4:50**
